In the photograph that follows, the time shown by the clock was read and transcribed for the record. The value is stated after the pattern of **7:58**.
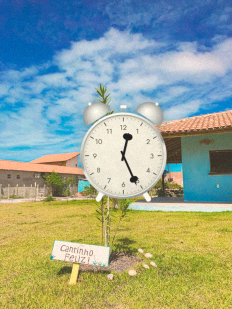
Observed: **12:26**
